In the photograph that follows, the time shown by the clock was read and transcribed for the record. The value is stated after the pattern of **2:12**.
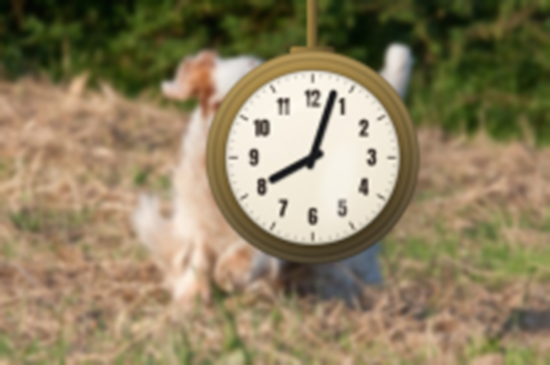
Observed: **8:03**
